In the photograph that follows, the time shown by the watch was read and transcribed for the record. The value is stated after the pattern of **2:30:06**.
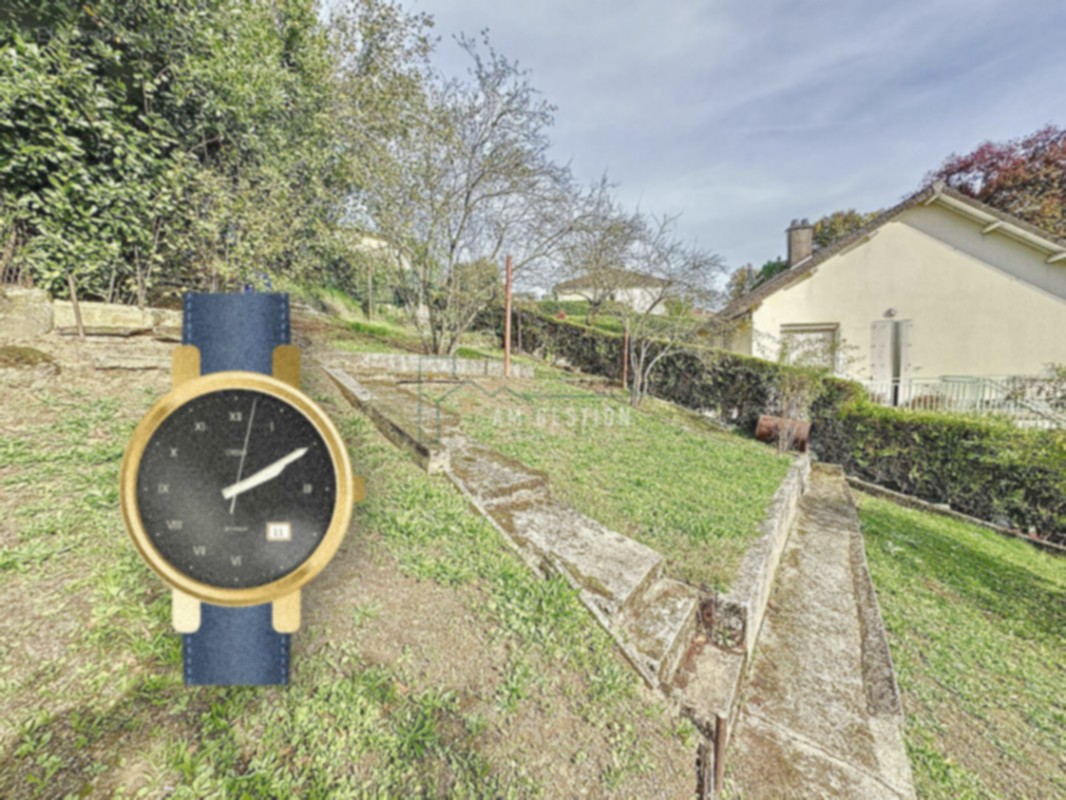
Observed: **2:10:02**
